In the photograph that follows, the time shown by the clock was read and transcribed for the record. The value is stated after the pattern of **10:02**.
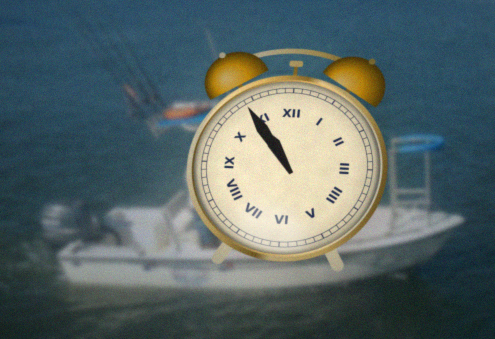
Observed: **10:54**
